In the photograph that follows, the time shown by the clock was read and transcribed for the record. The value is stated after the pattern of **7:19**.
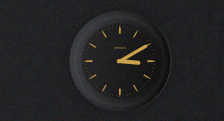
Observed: **3:10**
